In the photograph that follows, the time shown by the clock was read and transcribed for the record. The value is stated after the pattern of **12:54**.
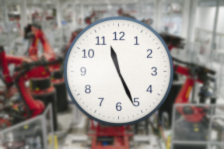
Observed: **11:26**
